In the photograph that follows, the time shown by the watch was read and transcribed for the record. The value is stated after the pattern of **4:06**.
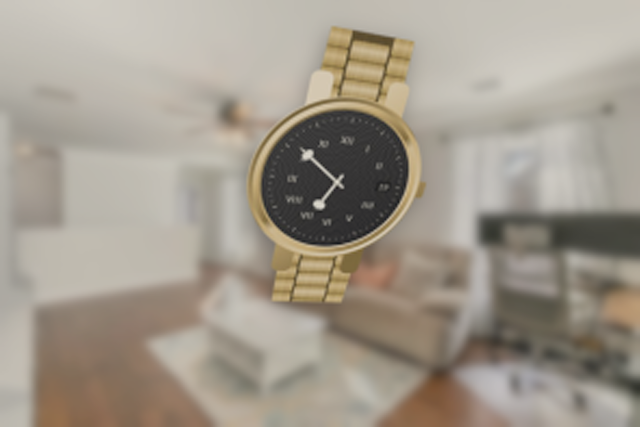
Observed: **6:51**
